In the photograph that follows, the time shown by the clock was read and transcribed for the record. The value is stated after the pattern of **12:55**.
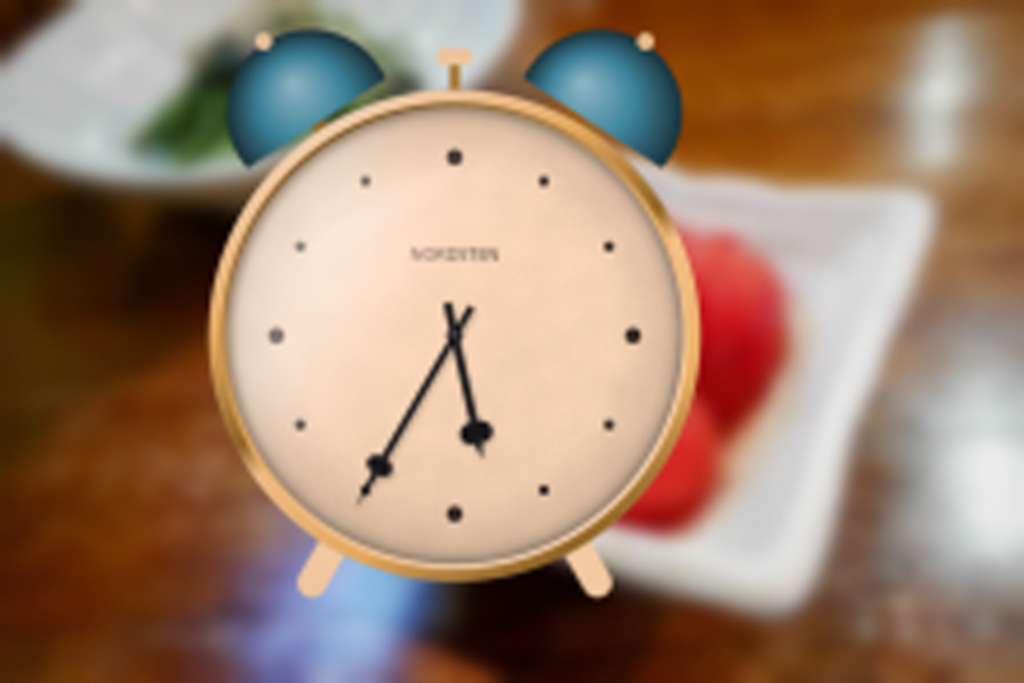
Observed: **5:35**
